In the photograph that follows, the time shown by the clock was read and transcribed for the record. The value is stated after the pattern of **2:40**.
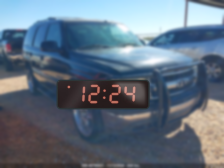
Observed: **12:24**
